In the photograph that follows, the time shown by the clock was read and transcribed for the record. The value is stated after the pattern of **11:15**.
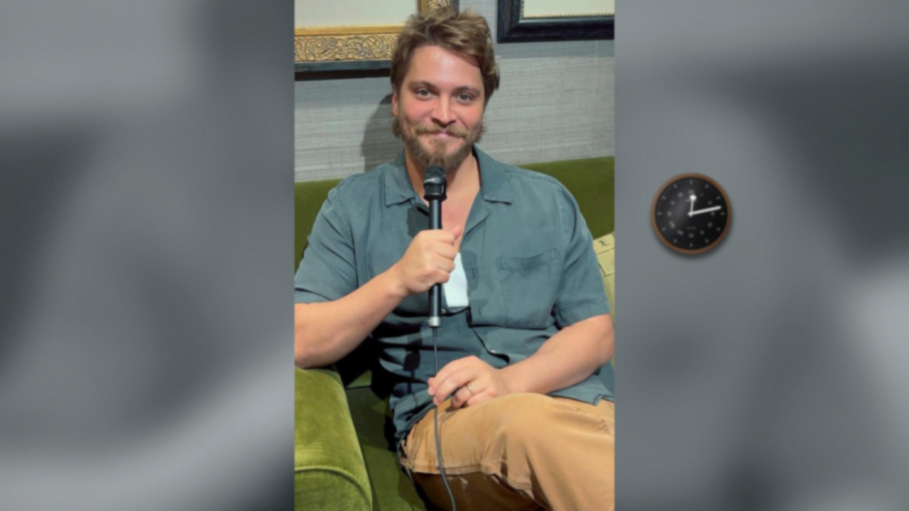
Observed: **12:13**
